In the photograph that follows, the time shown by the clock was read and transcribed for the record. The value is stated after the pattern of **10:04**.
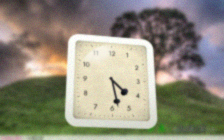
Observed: **4:28**
